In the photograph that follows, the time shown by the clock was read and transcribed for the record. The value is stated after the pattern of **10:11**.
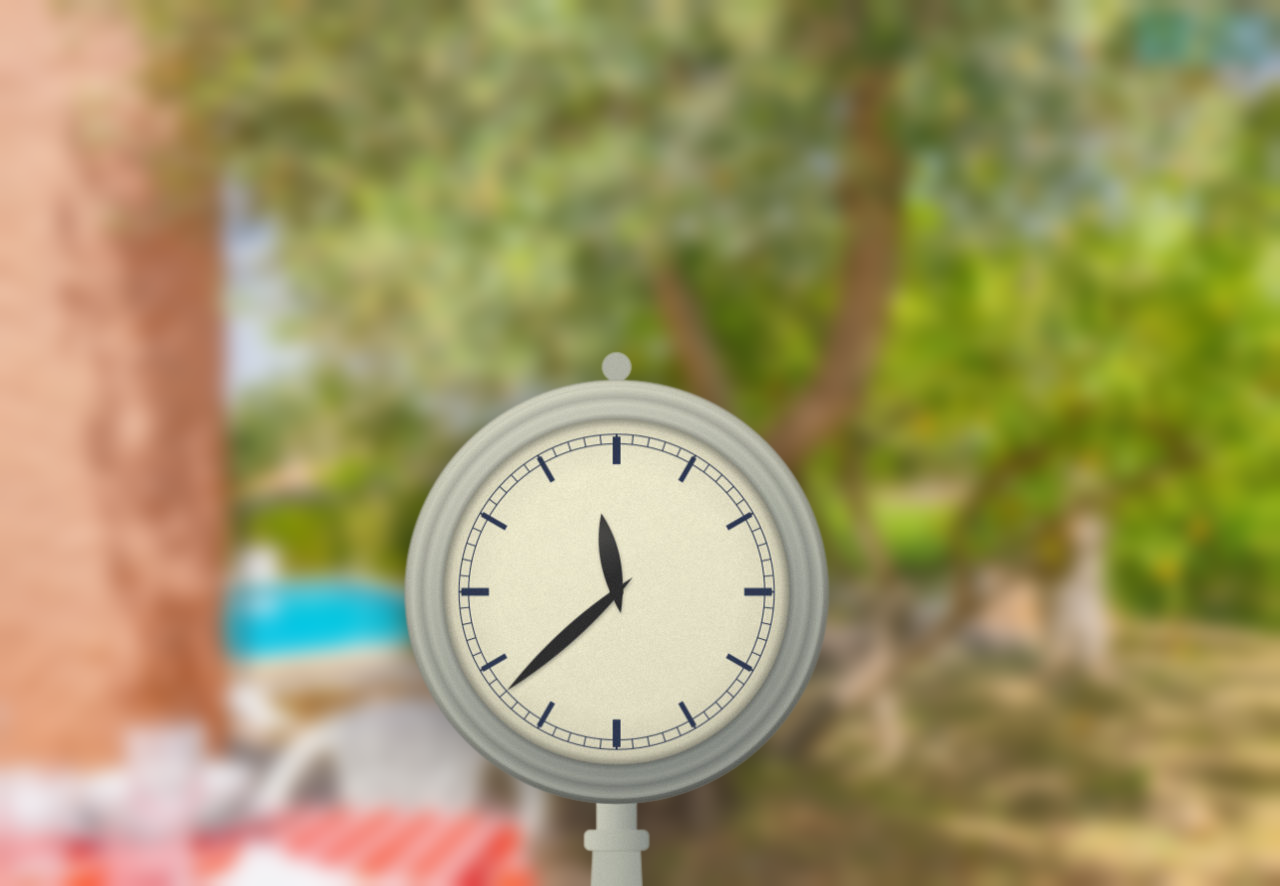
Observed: **11:38**
